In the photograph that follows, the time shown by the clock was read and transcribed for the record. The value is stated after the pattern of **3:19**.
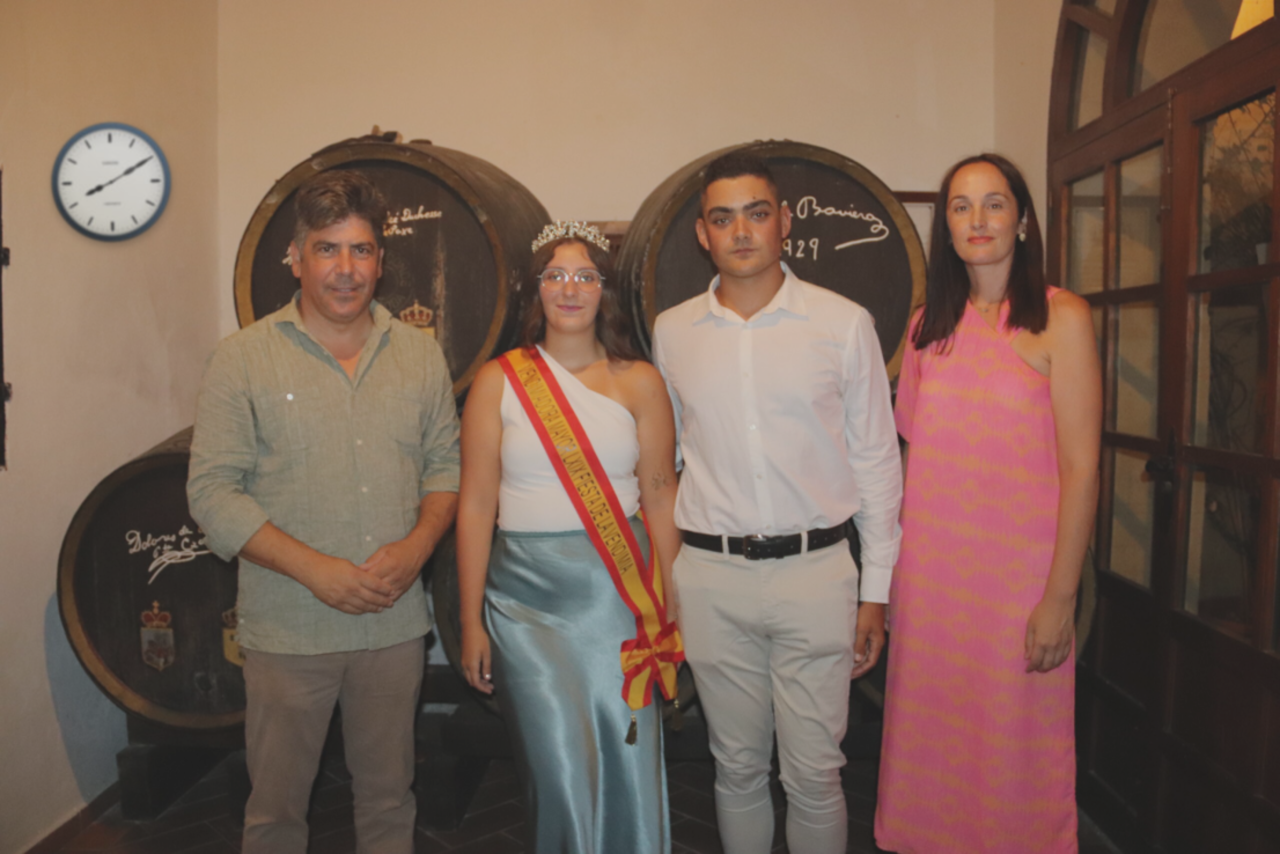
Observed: **8:10**
